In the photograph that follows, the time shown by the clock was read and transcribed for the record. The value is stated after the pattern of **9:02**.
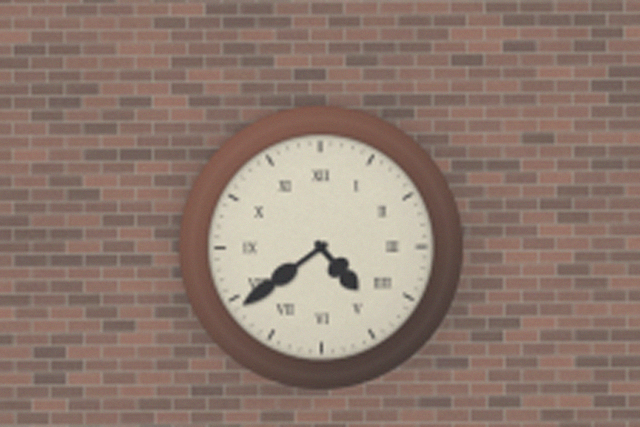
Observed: **4:39**
